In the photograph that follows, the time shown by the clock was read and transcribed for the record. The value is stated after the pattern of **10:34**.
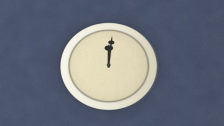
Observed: **12:01**
